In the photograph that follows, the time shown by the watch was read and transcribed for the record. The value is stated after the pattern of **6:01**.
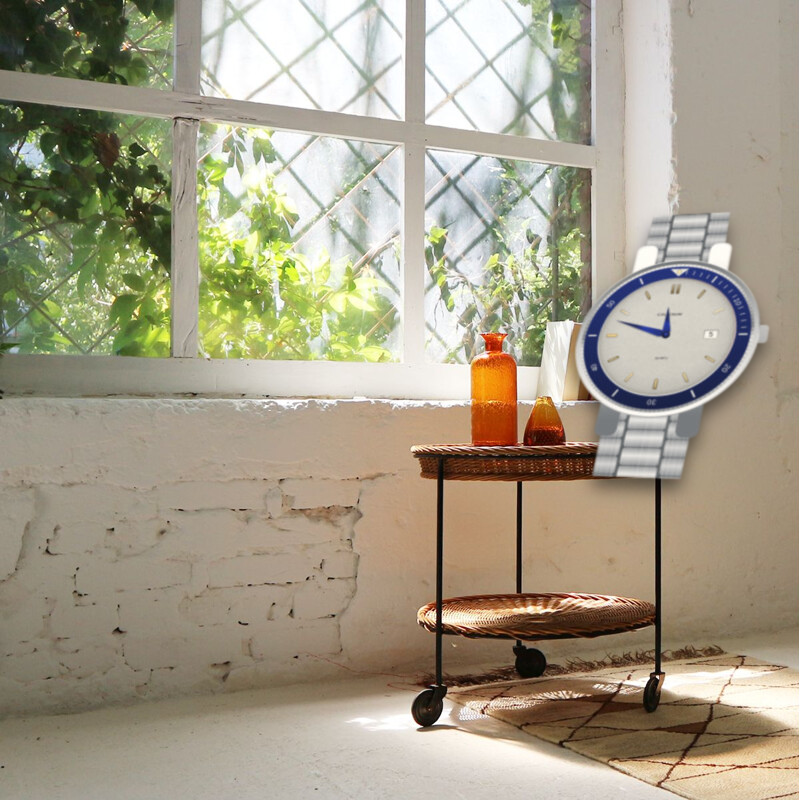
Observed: **11:48**
